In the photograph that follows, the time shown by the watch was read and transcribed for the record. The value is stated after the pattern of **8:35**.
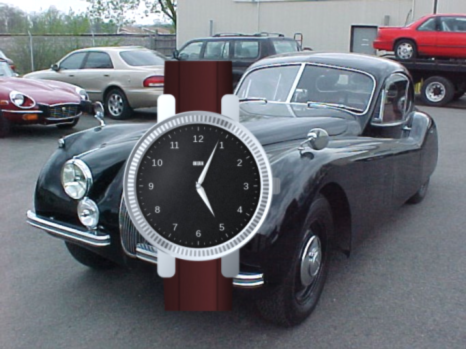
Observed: **5:04**
